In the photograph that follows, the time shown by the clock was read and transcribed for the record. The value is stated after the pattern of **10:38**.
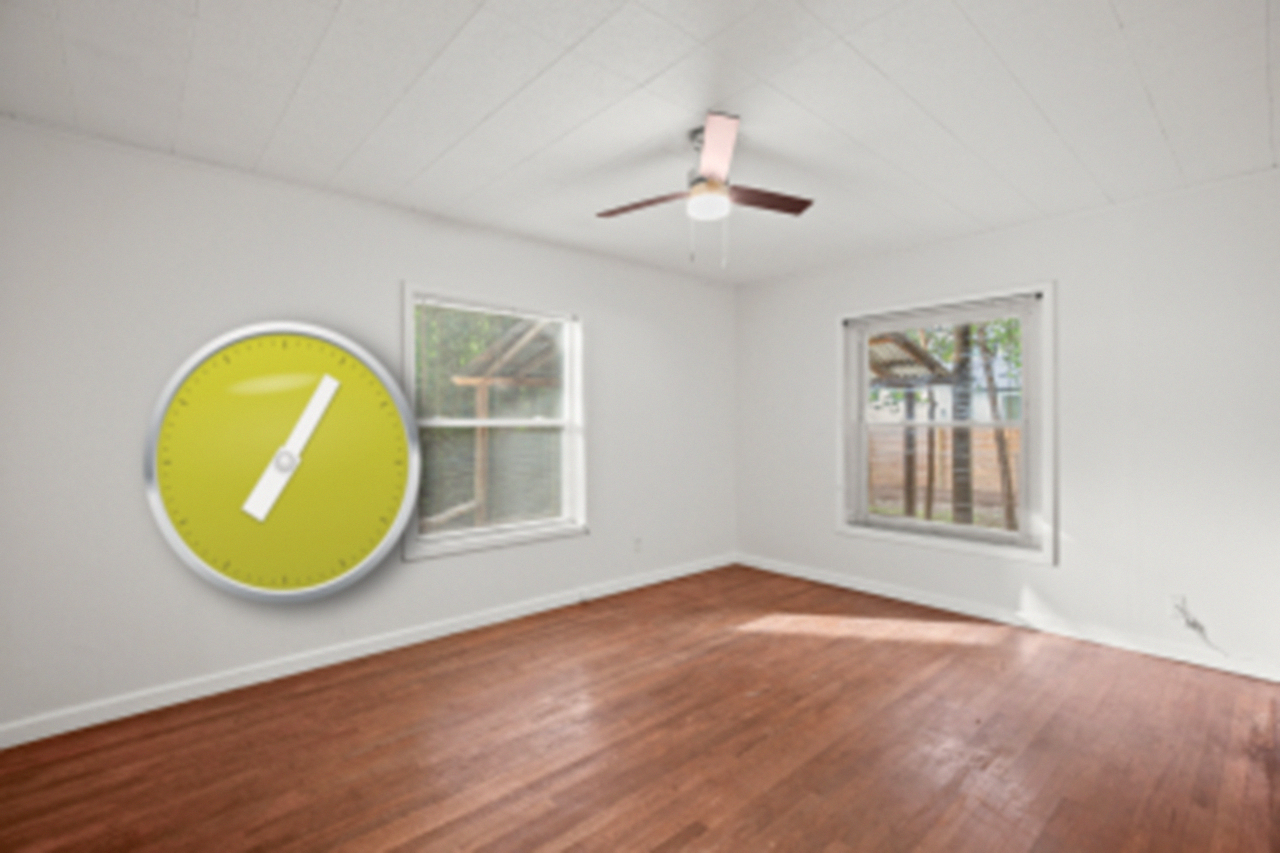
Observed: **7:05**
